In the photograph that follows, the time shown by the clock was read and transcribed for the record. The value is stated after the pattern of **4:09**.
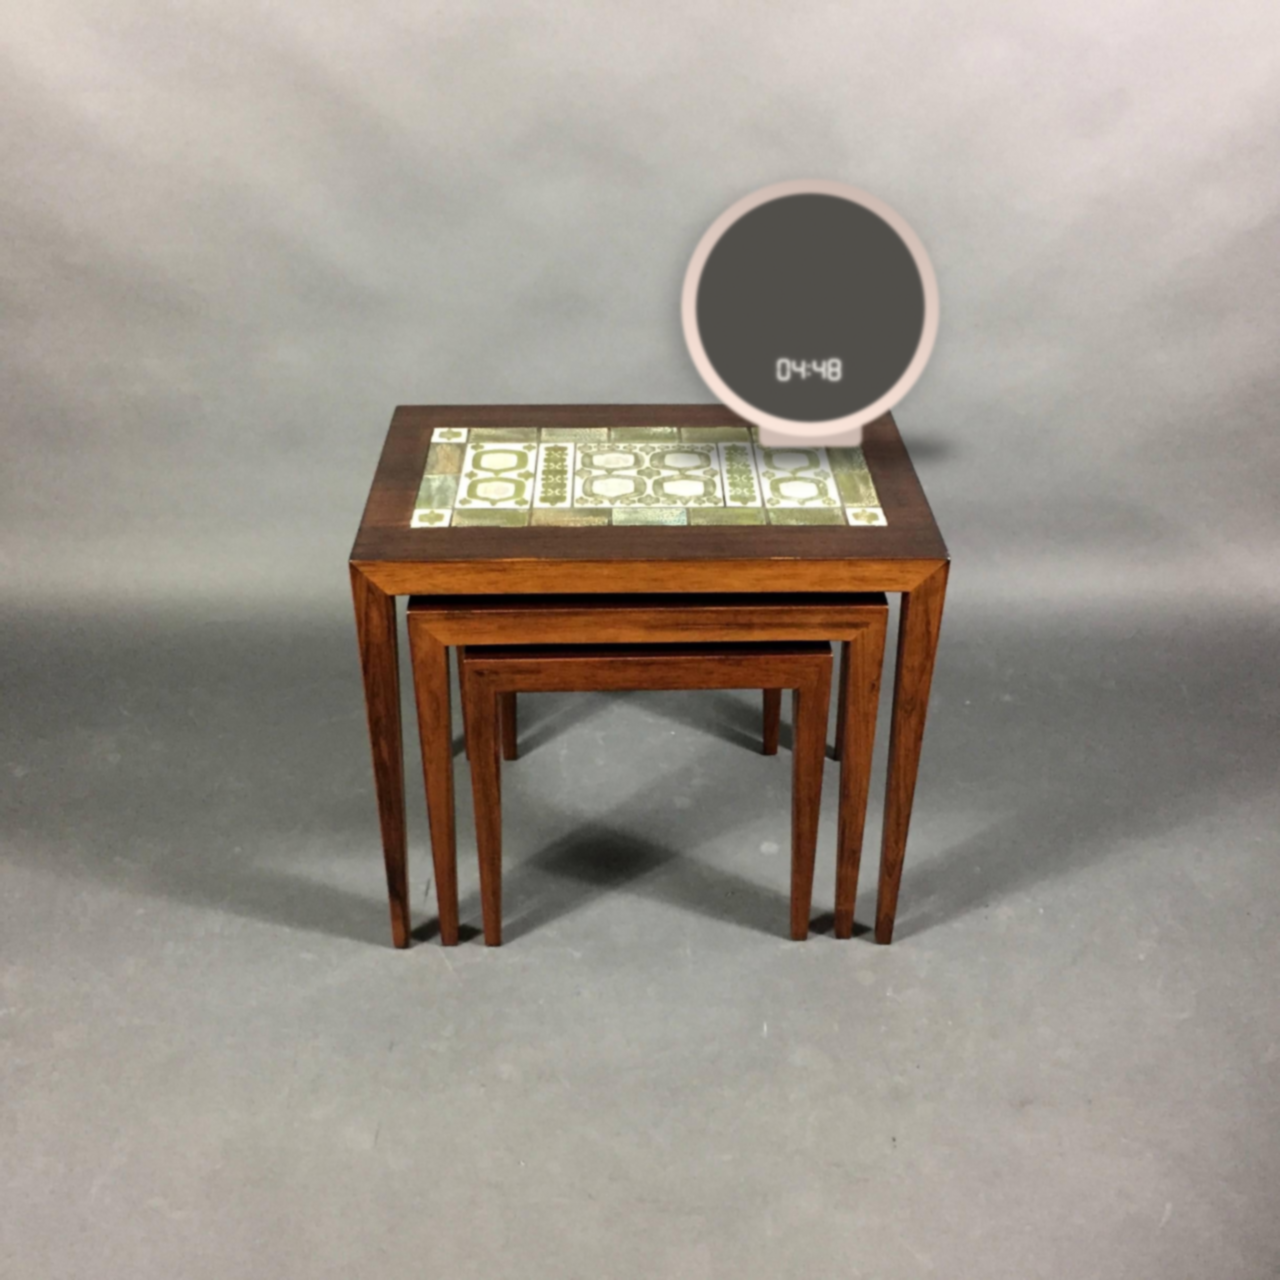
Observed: **4:48**
